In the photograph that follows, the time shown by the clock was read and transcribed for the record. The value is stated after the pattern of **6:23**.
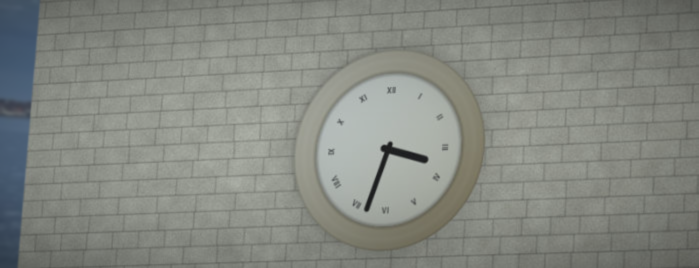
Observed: **3:33**
